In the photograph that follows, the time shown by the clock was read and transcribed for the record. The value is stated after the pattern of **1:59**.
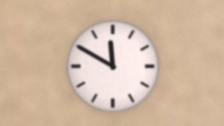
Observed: **11:50**
